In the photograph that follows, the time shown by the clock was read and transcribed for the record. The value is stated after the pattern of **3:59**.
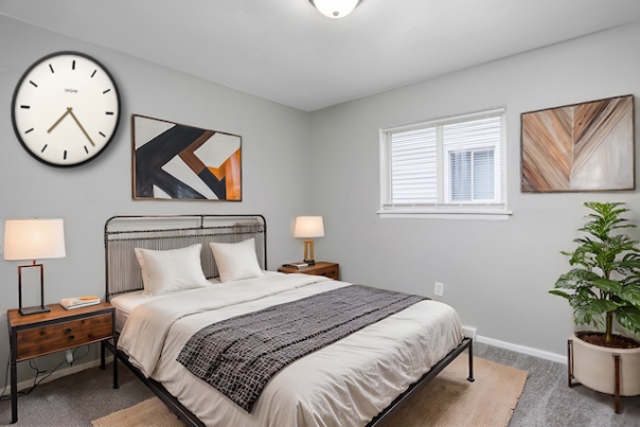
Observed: **7:23**
